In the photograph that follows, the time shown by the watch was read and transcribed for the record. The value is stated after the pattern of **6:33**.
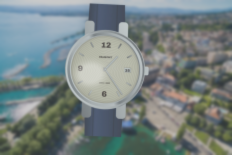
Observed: **1:24**
